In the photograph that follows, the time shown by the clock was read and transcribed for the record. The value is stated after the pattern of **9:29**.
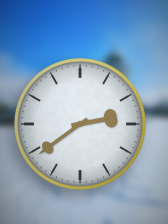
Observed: **2:39**
